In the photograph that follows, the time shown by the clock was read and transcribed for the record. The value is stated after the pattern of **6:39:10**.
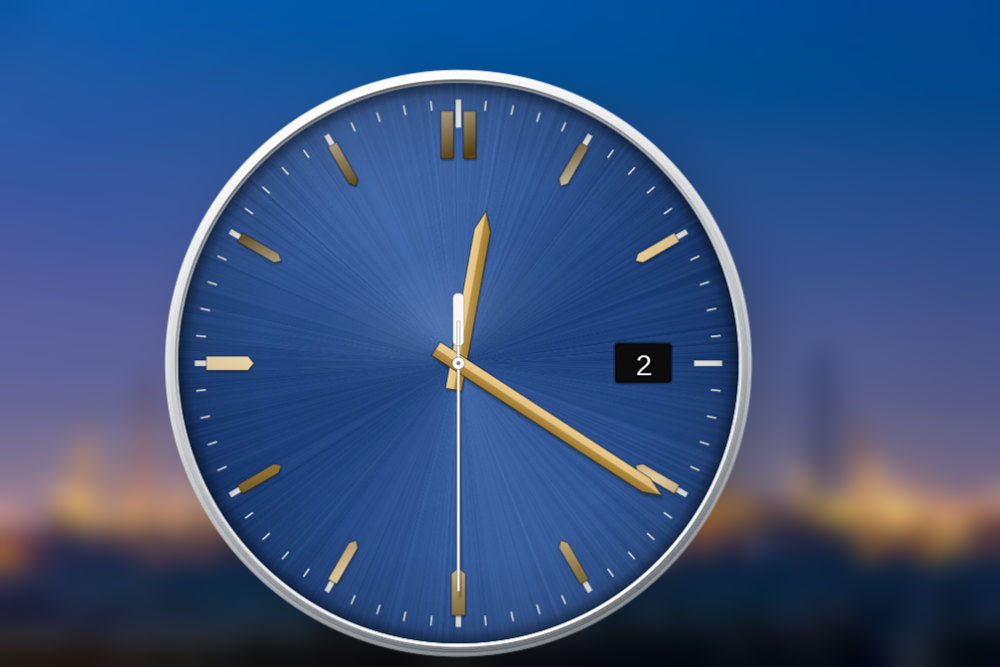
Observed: **12:20:30**
